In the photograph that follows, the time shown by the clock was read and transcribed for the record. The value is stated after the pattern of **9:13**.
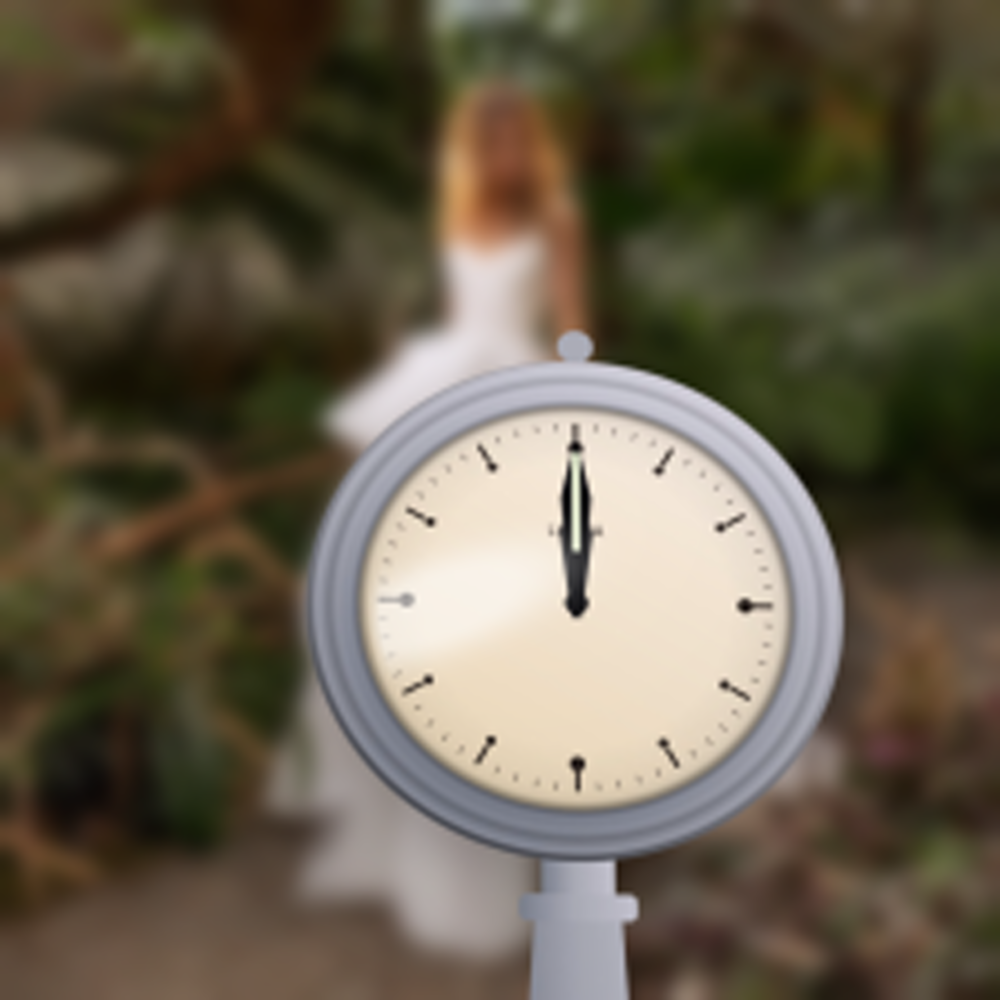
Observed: **12:00**
